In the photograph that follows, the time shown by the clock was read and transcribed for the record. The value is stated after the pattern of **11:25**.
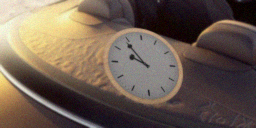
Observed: **9:54**
